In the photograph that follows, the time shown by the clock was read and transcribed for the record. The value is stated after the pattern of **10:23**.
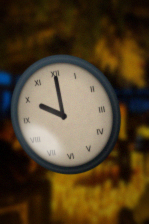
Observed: **10:00**
